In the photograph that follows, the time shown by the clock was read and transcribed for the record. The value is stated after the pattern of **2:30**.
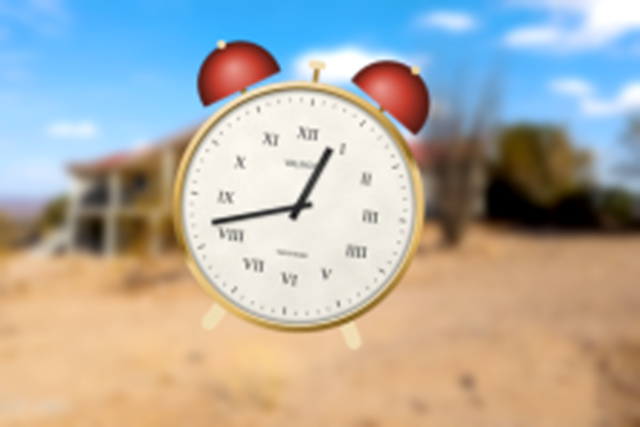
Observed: **12:42**
